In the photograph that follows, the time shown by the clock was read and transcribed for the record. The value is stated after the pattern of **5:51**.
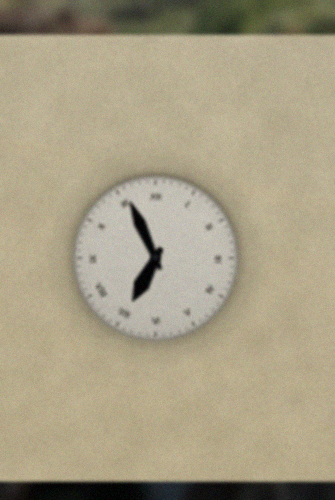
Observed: **6:56**
